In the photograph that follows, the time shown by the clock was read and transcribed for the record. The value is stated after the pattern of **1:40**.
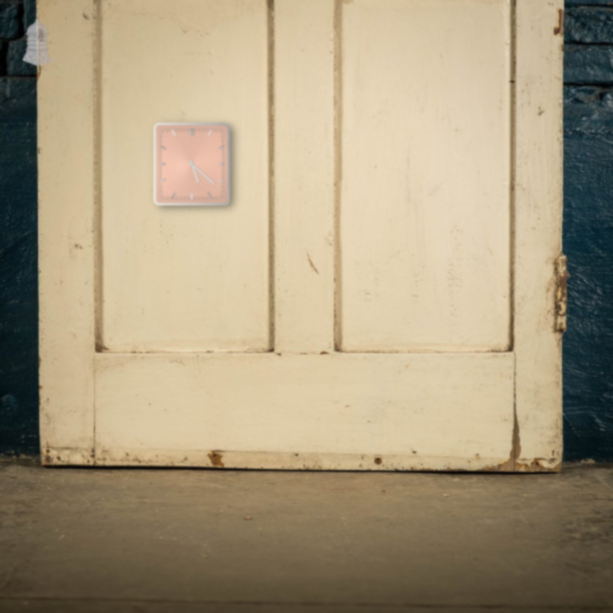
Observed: **5:22**
